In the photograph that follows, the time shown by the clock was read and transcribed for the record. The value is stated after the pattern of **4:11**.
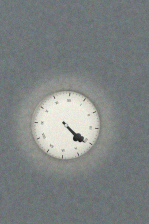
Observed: **4:21**
